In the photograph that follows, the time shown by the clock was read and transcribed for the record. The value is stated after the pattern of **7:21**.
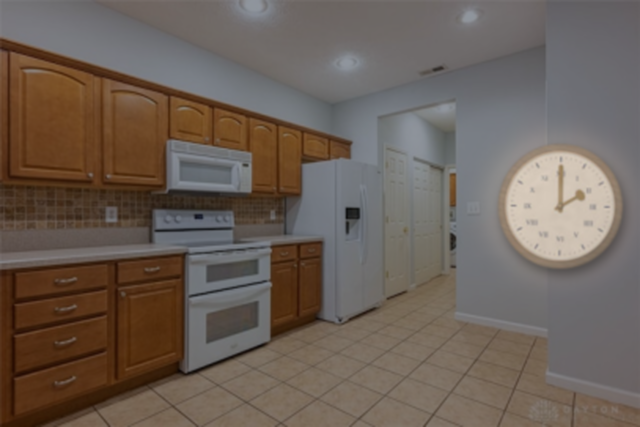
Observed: **2:00**
